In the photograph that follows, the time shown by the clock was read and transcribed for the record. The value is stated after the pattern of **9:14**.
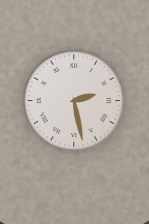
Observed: **2:28**
